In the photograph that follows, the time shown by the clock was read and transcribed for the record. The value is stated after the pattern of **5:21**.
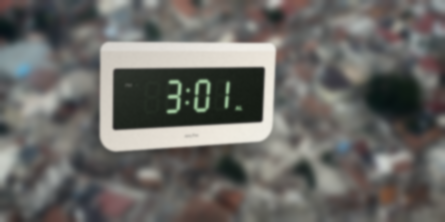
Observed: **3:01**
